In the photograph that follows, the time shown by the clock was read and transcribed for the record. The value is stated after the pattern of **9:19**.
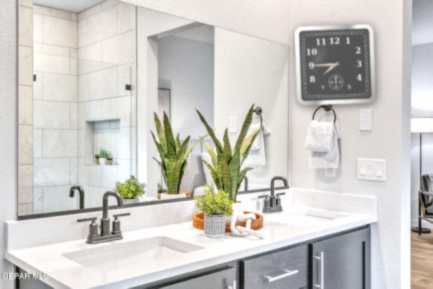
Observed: **7:45**
